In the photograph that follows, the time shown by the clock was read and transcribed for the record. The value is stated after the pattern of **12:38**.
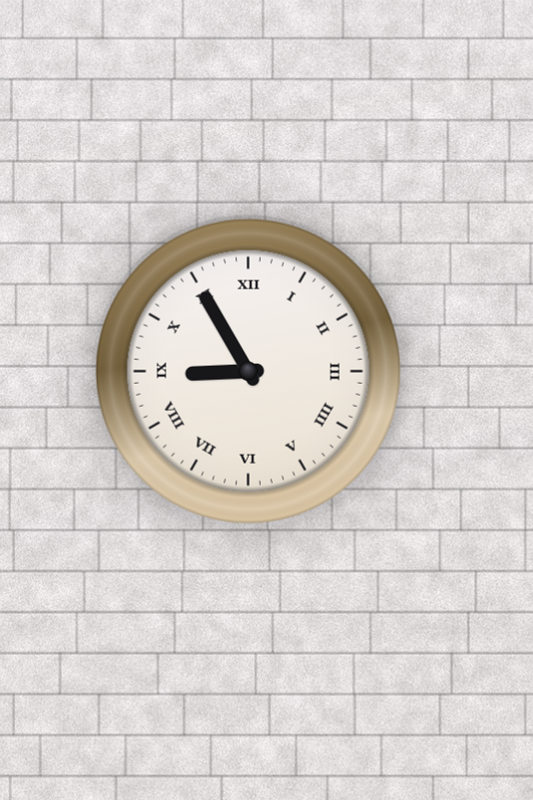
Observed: **8:55**
